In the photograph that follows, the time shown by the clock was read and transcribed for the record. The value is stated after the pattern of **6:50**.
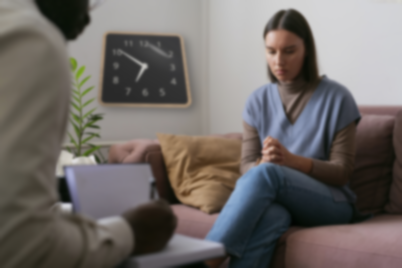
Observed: **6:51**
